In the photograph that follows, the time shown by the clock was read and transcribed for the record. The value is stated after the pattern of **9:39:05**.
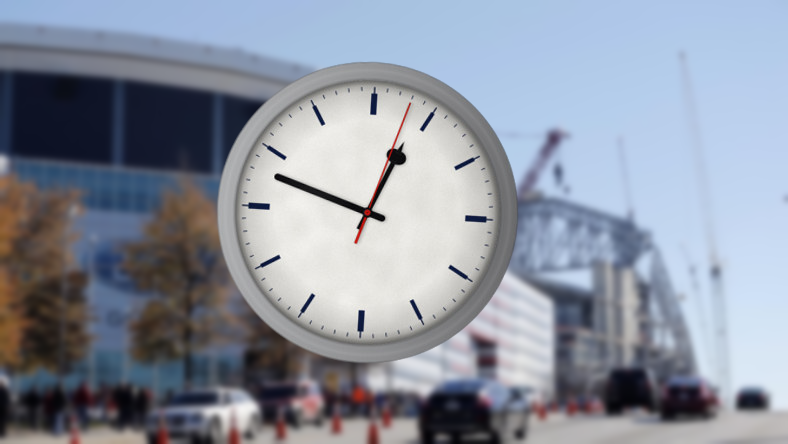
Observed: **12:48:03**
